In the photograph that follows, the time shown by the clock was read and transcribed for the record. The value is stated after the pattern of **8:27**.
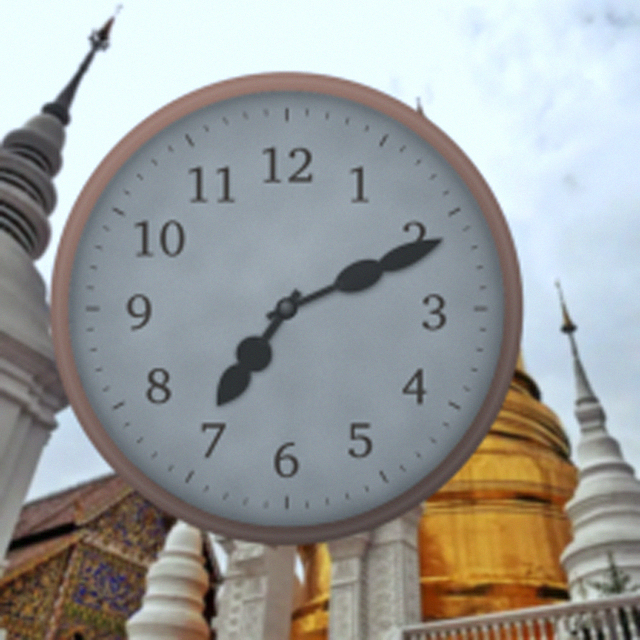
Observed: **7:11**
